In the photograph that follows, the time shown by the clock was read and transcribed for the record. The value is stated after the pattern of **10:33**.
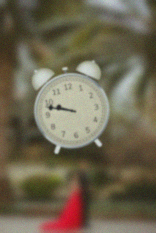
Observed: **9:48**
